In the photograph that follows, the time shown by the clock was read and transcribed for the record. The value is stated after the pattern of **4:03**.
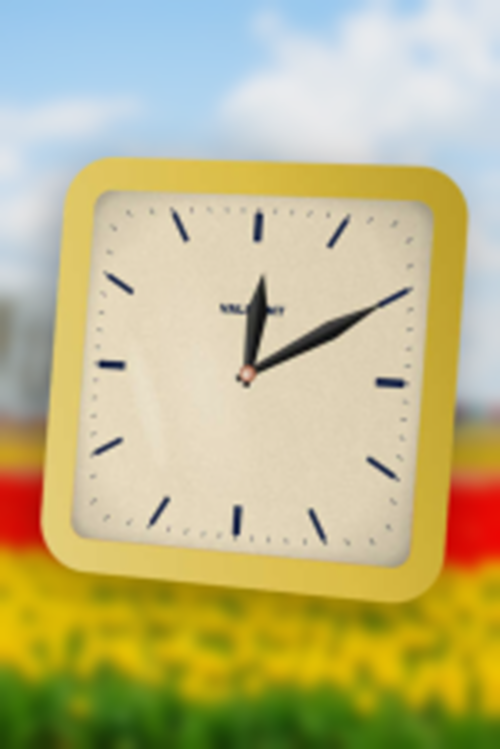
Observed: **12:10**
